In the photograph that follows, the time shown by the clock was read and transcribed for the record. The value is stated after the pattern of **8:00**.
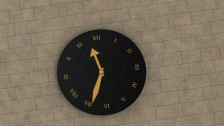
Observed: **11:34**
